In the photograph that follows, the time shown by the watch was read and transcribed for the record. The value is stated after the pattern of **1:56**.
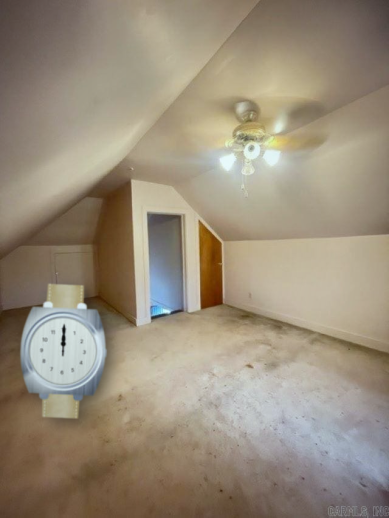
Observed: **12:00**
